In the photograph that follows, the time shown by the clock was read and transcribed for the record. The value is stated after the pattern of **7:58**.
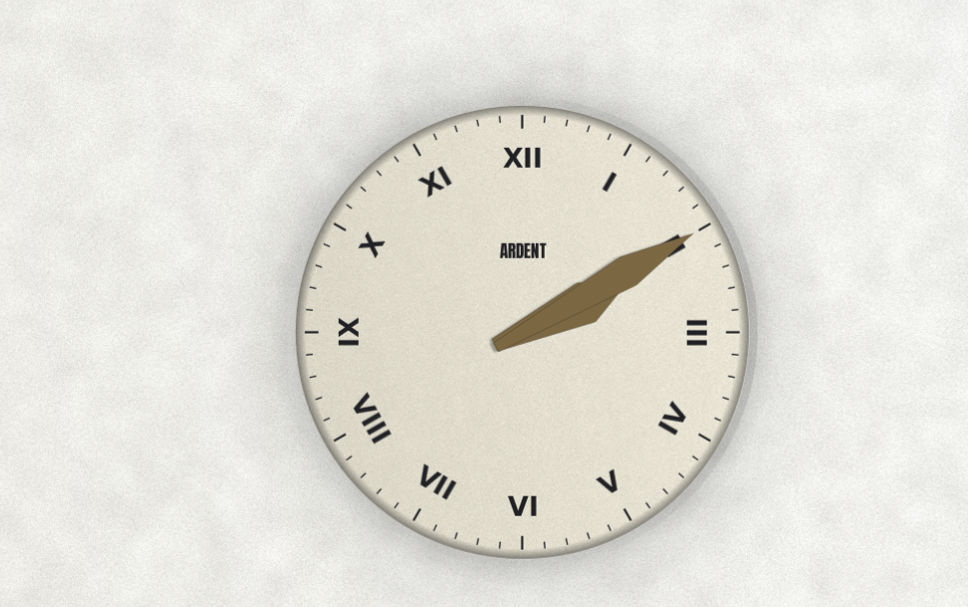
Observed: **2:10**
